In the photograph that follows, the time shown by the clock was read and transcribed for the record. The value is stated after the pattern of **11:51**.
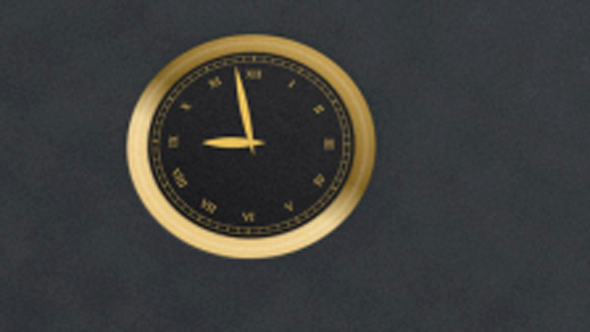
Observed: **8:58**
